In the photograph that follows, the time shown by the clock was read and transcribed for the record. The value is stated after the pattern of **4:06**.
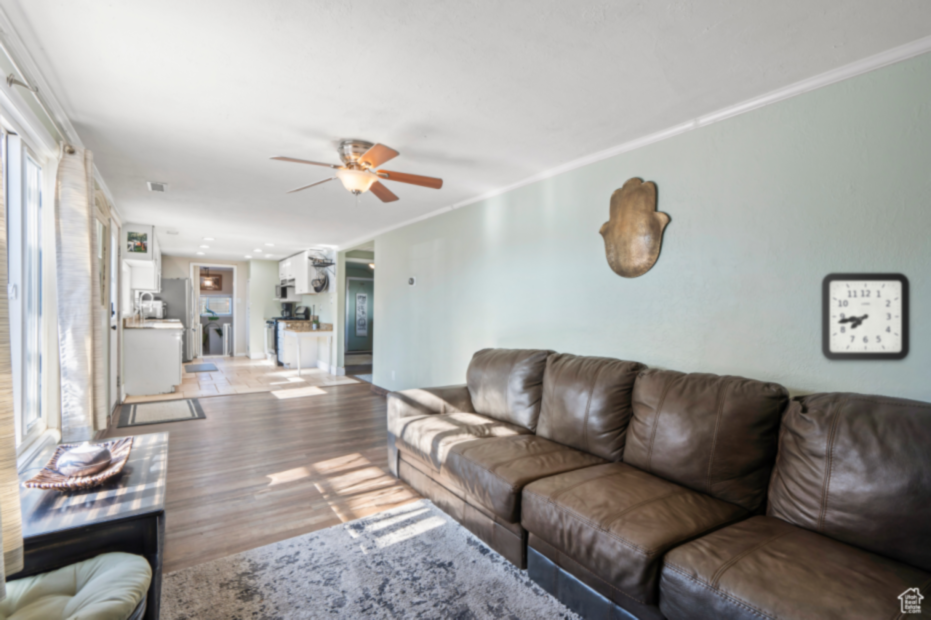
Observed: **7:43**
